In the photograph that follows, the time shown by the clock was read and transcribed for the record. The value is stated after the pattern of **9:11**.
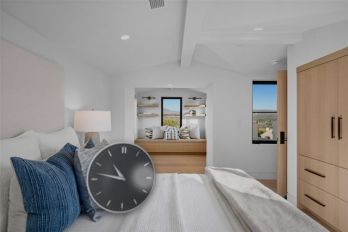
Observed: **10:47**
